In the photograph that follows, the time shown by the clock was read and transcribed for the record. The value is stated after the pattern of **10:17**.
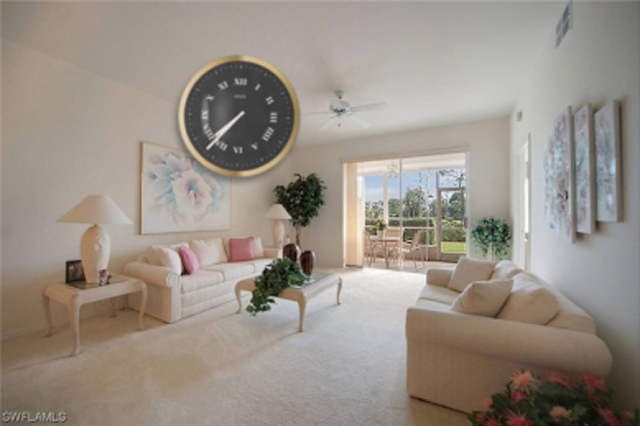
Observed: **7:37**
